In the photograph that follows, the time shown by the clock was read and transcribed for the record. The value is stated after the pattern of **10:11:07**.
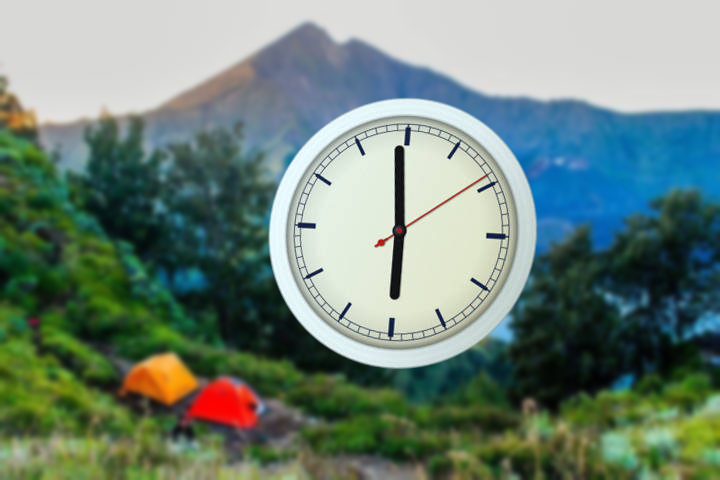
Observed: **5:59:09**
